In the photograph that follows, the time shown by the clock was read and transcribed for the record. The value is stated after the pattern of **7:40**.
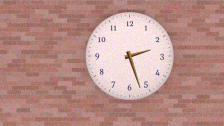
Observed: **2:27**
